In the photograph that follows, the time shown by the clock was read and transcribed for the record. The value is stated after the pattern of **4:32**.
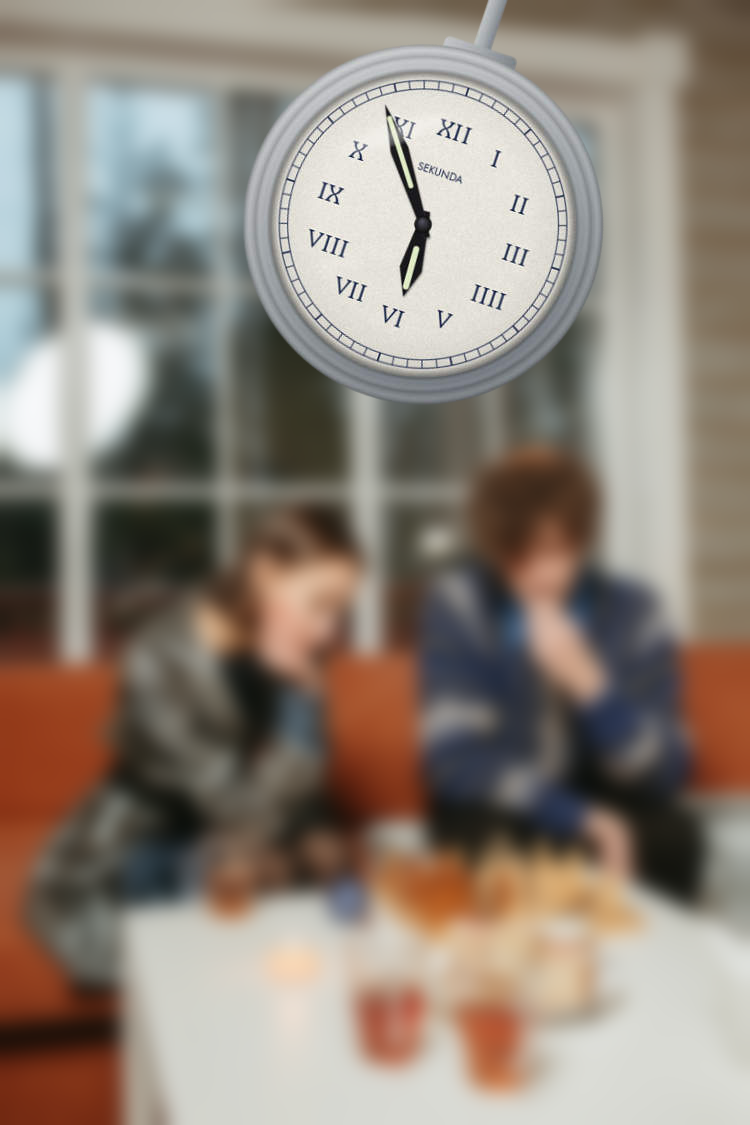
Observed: **5:54**
